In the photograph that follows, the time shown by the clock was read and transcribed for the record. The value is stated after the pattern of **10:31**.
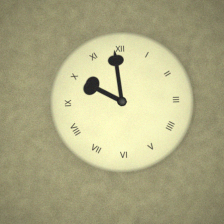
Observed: **9:59**
